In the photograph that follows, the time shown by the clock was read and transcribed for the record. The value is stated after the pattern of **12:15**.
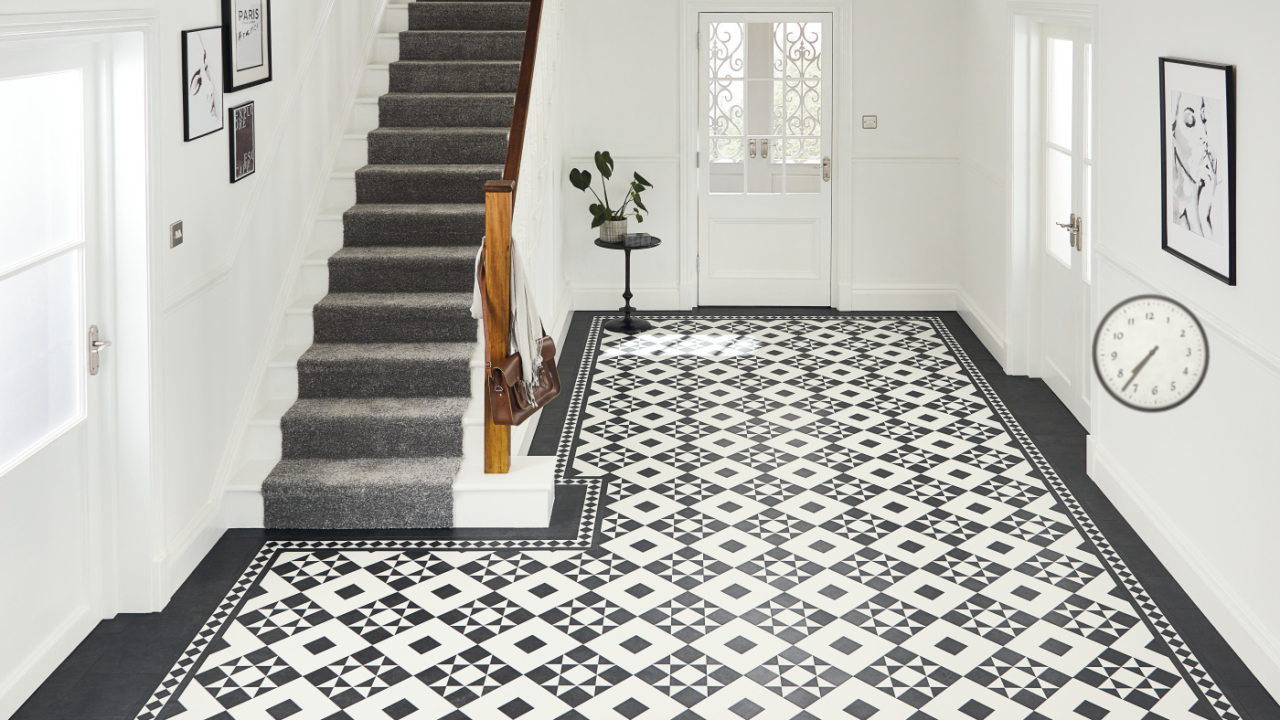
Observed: **7:37**
